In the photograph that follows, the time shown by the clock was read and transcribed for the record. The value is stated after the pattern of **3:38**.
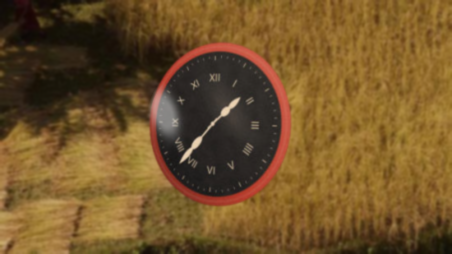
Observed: **1:37**
